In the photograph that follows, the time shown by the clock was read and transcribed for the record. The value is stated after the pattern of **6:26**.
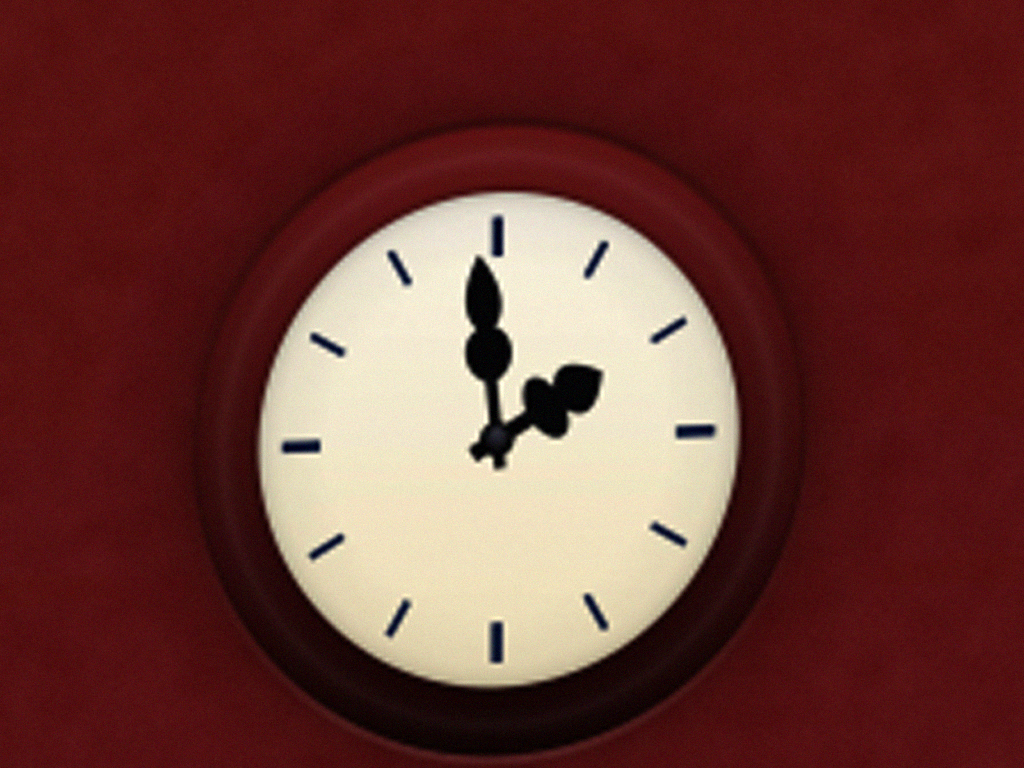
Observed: **1:59**
